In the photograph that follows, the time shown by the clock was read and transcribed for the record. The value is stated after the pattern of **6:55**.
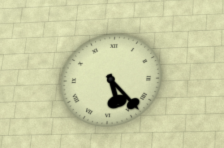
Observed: **5:23**
